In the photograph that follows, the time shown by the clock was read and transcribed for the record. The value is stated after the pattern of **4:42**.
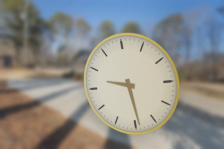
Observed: **9:29**
